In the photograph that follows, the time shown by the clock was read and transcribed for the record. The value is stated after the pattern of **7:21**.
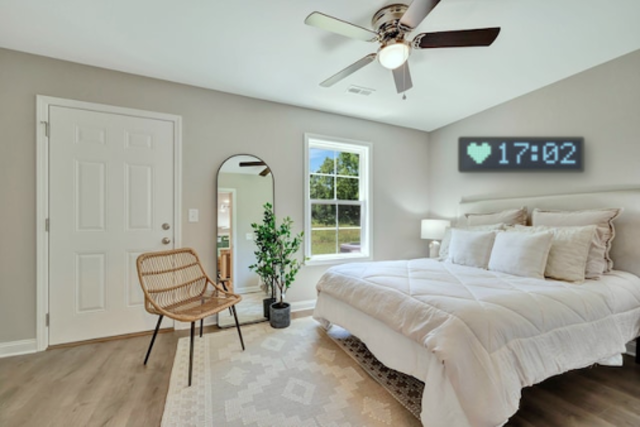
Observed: **17:02**
